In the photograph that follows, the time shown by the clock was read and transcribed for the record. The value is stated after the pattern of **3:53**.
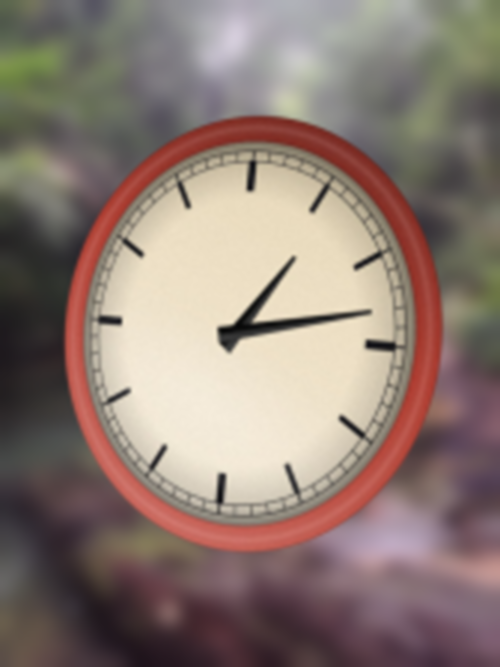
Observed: **1:13**
